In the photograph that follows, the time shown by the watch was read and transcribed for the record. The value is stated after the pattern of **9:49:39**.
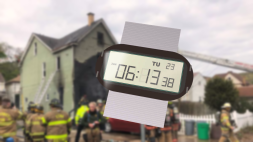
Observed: **6:13:38**
